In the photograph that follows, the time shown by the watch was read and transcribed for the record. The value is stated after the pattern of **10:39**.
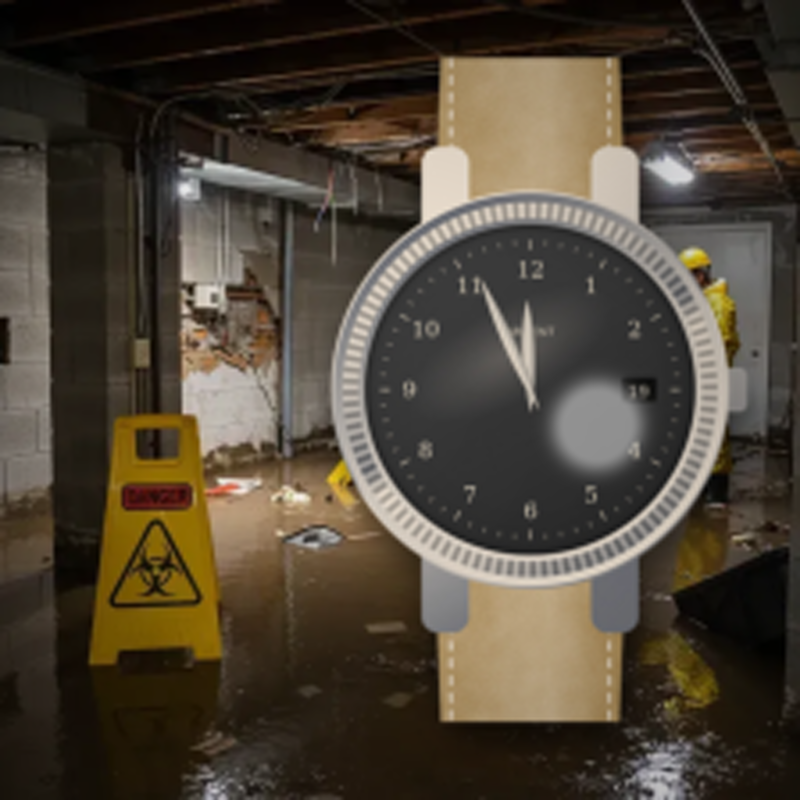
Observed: **11:56**
